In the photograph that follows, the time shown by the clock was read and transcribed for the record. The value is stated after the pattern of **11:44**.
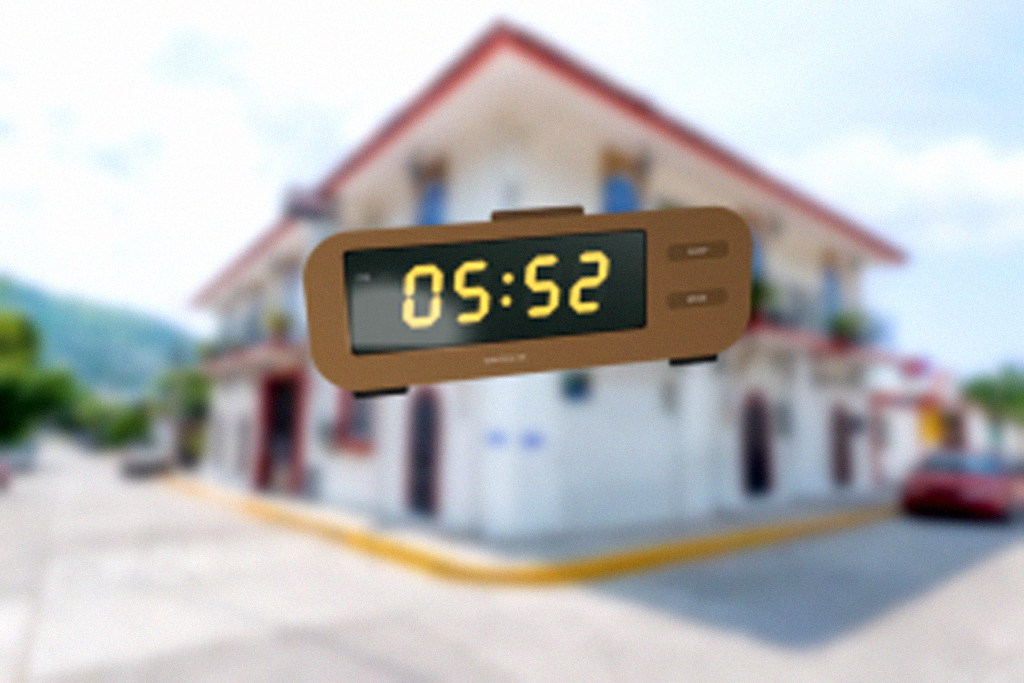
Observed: **5:52**
